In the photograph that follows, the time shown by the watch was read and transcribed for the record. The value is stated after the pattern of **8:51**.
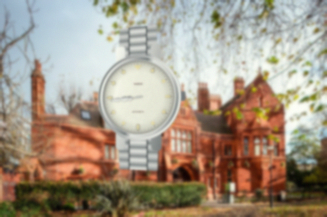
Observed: **8:44**
